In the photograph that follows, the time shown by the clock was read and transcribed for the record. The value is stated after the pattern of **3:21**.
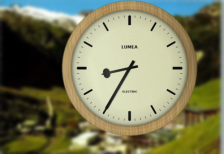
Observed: **8:35**
